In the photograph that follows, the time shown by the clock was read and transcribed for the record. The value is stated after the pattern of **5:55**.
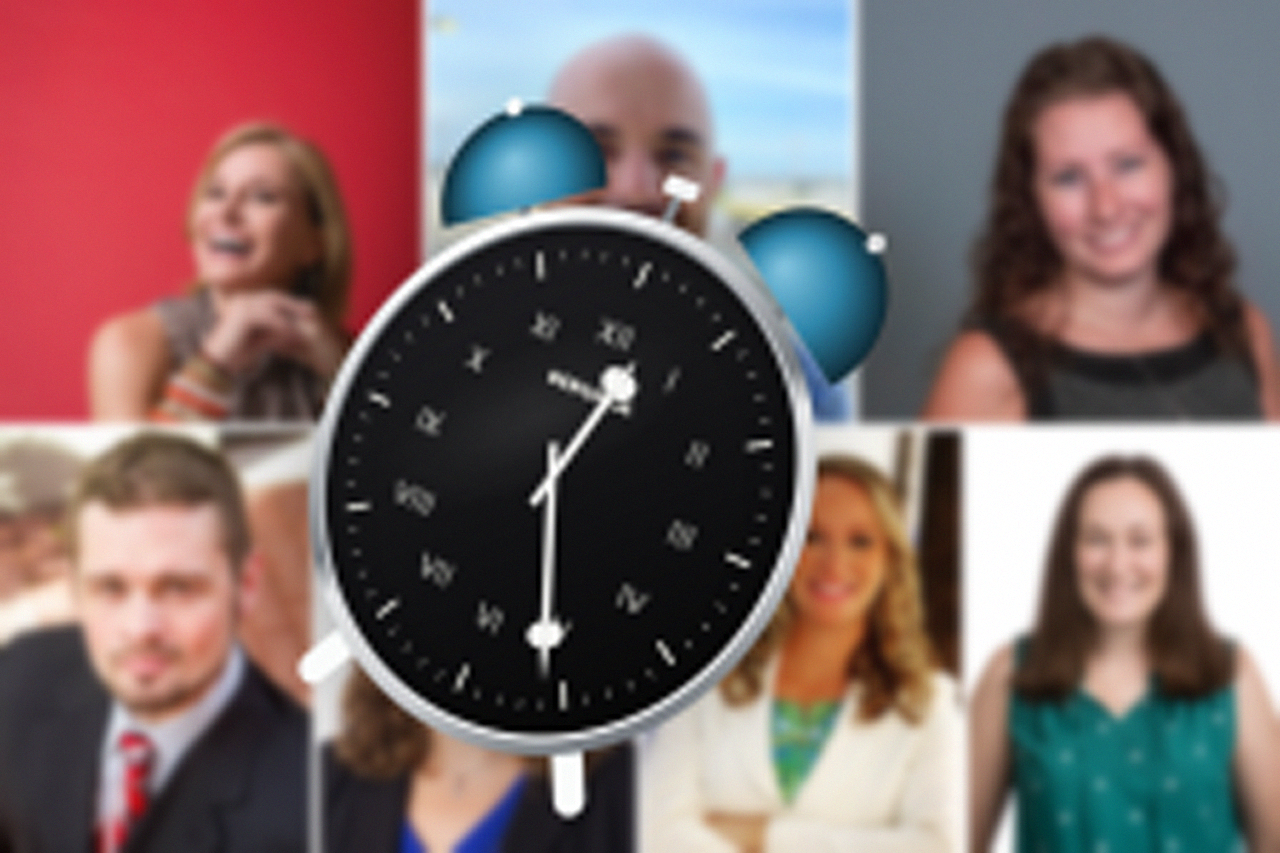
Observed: **12:26**
